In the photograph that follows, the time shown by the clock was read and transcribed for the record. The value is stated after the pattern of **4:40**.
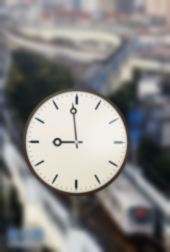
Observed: **8:59**
